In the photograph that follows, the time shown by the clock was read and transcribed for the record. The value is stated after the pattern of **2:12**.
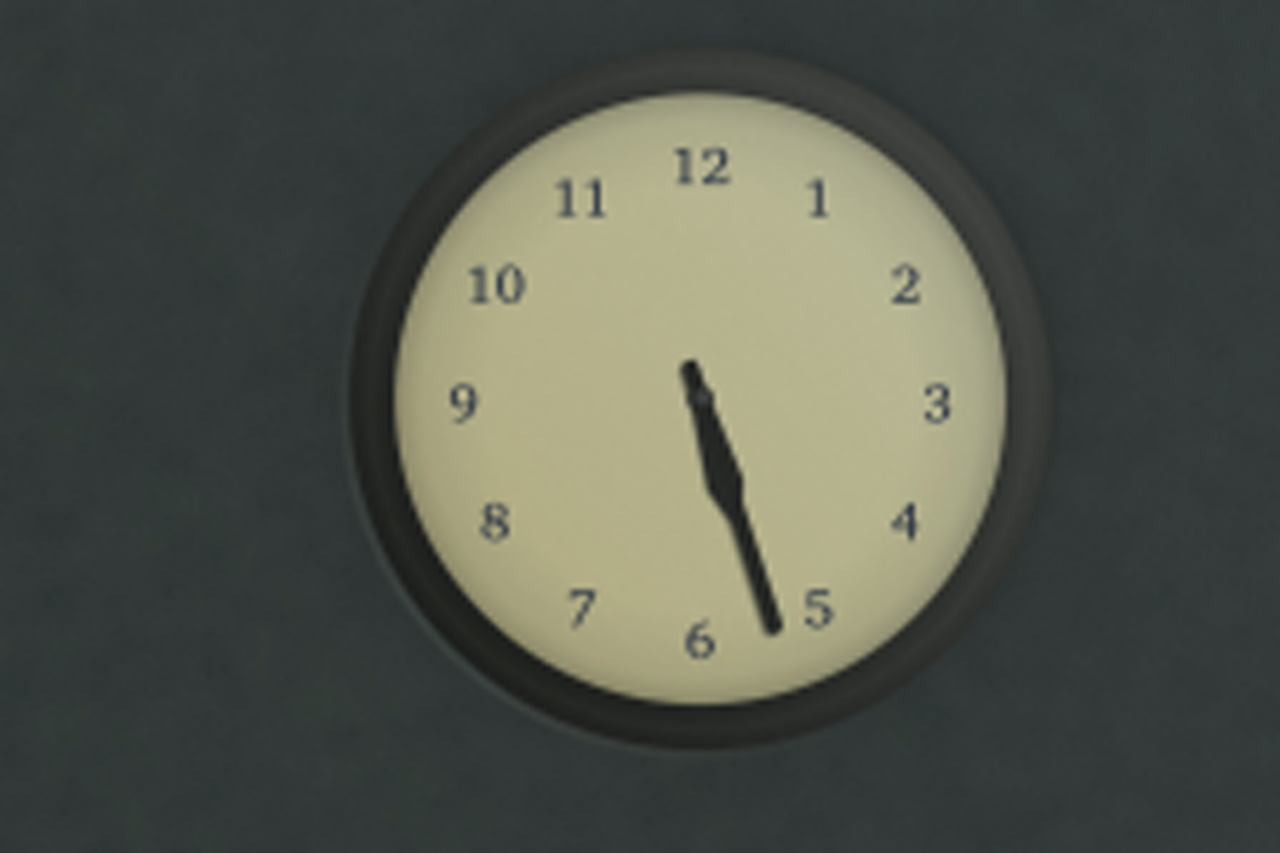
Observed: **5:27**
